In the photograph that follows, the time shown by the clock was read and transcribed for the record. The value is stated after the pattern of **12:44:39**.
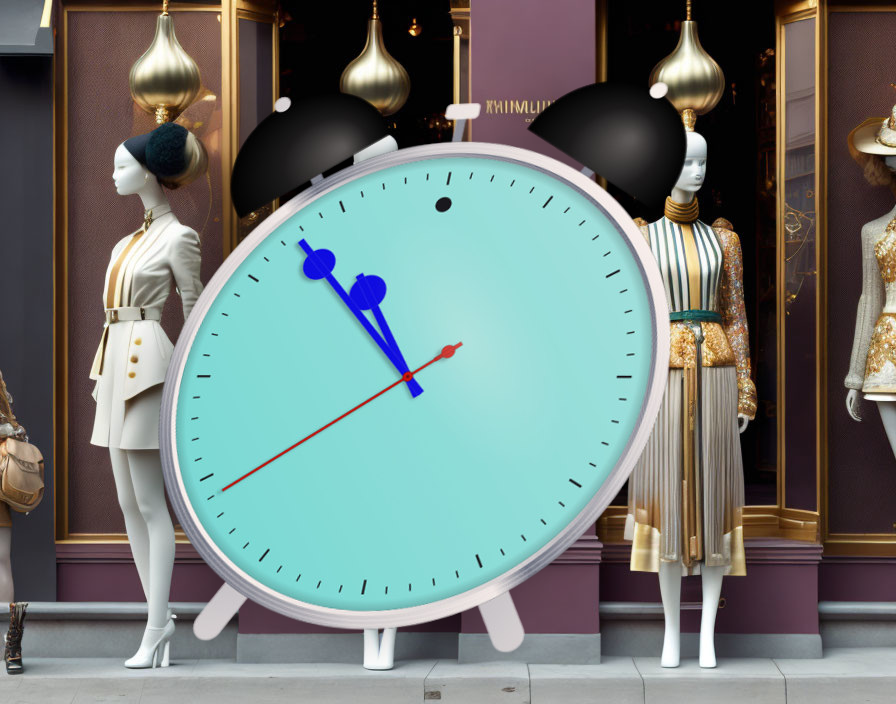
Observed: **10:52:39**
